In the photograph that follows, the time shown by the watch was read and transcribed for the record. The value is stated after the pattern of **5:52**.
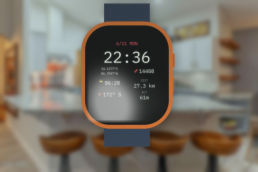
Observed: **22:36**
